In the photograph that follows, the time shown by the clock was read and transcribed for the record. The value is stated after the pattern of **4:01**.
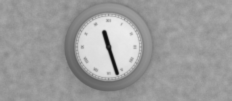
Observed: **11:27**
